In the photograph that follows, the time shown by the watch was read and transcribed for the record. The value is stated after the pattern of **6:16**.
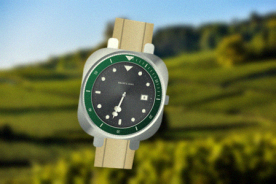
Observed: **6:33**
